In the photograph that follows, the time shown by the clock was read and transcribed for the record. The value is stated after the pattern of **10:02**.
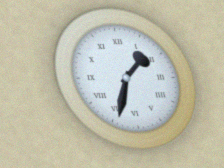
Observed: **1:34**
